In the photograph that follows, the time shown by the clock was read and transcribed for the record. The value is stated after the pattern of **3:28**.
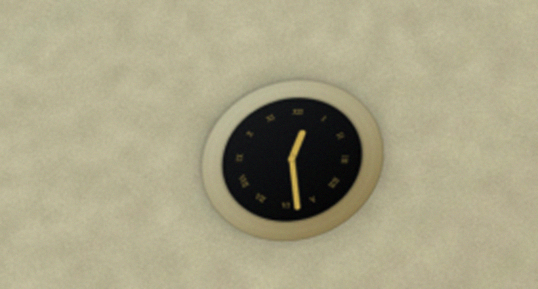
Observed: **12:28**
